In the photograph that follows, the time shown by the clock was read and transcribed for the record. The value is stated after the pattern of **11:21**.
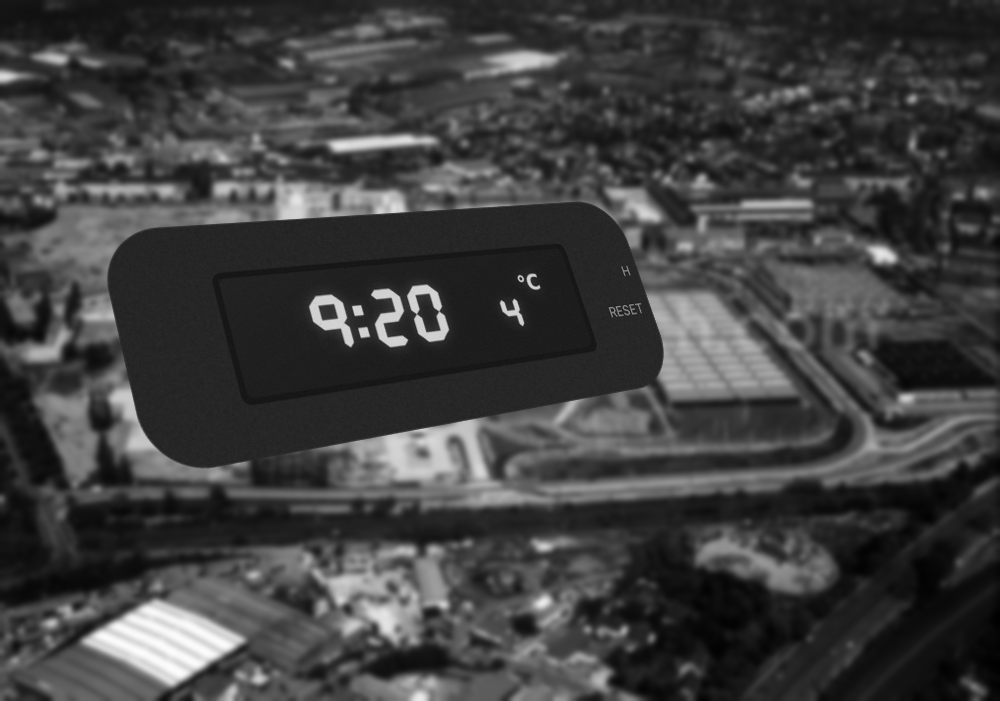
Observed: **9:20**
